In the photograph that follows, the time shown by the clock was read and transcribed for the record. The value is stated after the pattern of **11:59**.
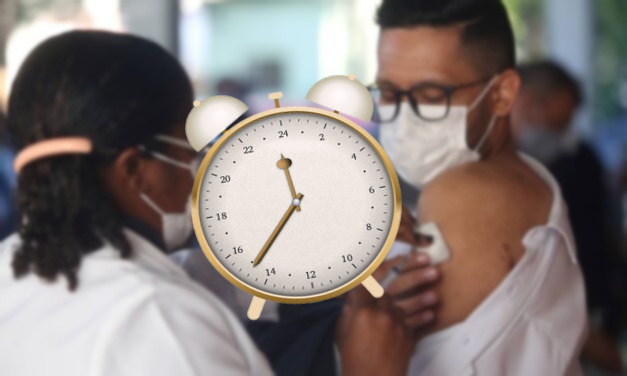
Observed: **23:37**
